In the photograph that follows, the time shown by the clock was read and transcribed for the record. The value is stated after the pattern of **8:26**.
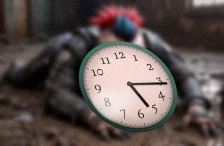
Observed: **5:16**
